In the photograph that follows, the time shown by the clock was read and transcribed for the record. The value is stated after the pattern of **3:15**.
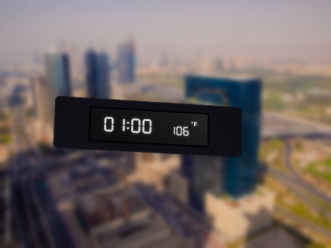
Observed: **1:00**
